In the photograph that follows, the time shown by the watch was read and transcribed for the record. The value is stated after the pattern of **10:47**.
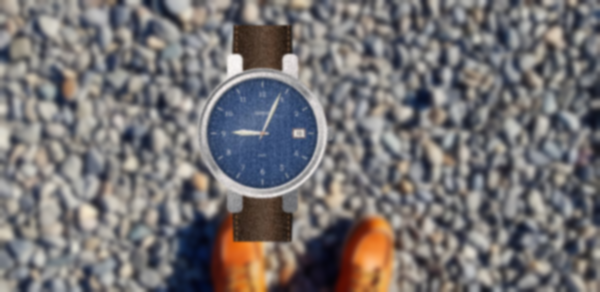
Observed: **9:04**
